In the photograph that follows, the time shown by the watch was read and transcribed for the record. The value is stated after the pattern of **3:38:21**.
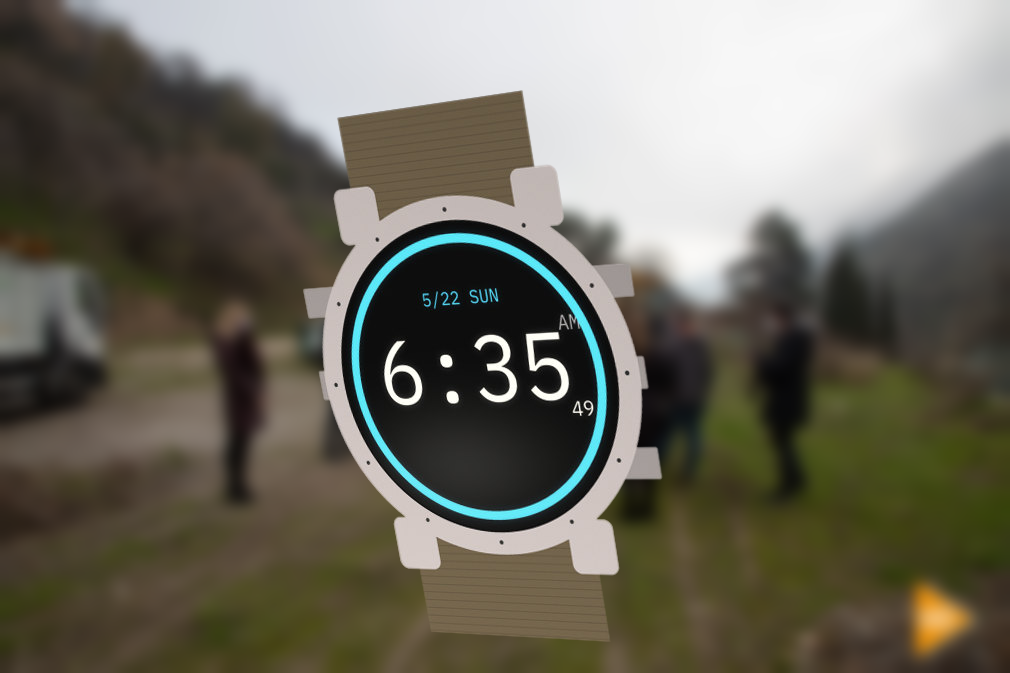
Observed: **6:35:49**
